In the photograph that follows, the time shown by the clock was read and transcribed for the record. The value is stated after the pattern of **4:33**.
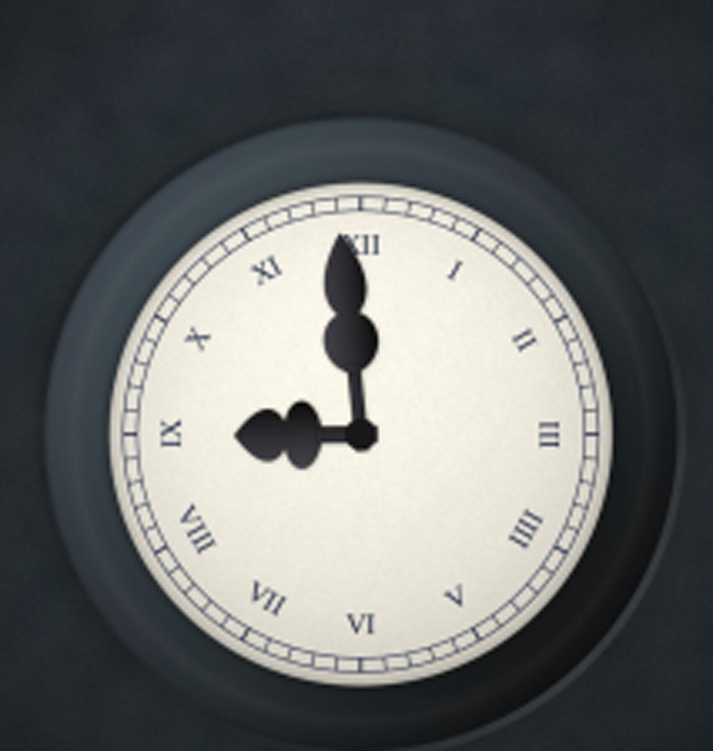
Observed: **8:59**
